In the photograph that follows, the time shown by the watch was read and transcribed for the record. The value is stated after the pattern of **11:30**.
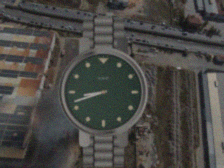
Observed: **8:42**
